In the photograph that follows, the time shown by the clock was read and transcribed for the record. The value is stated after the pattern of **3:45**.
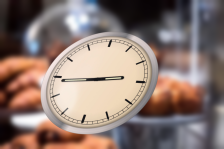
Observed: **2:44**
